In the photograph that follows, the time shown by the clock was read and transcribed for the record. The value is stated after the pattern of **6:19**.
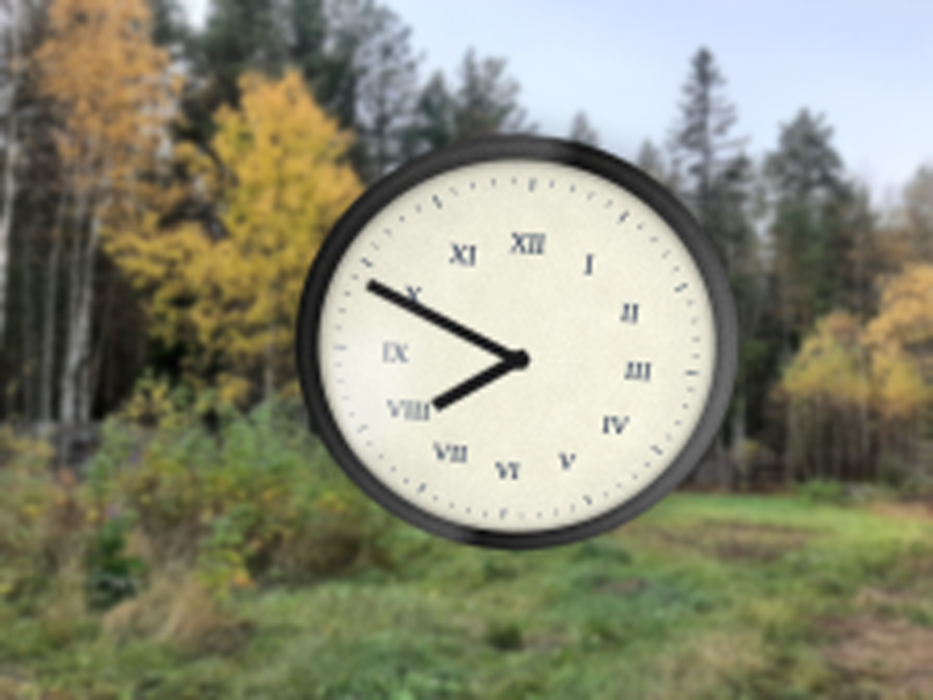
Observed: **7:49**
